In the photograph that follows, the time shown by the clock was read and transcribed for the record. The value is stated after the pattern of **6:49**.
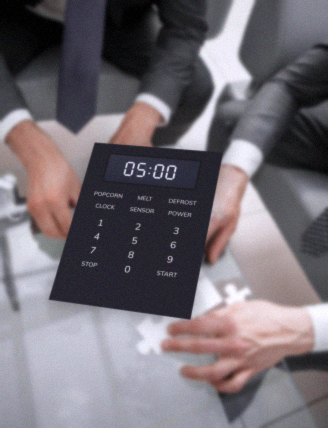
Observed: **5:00**
